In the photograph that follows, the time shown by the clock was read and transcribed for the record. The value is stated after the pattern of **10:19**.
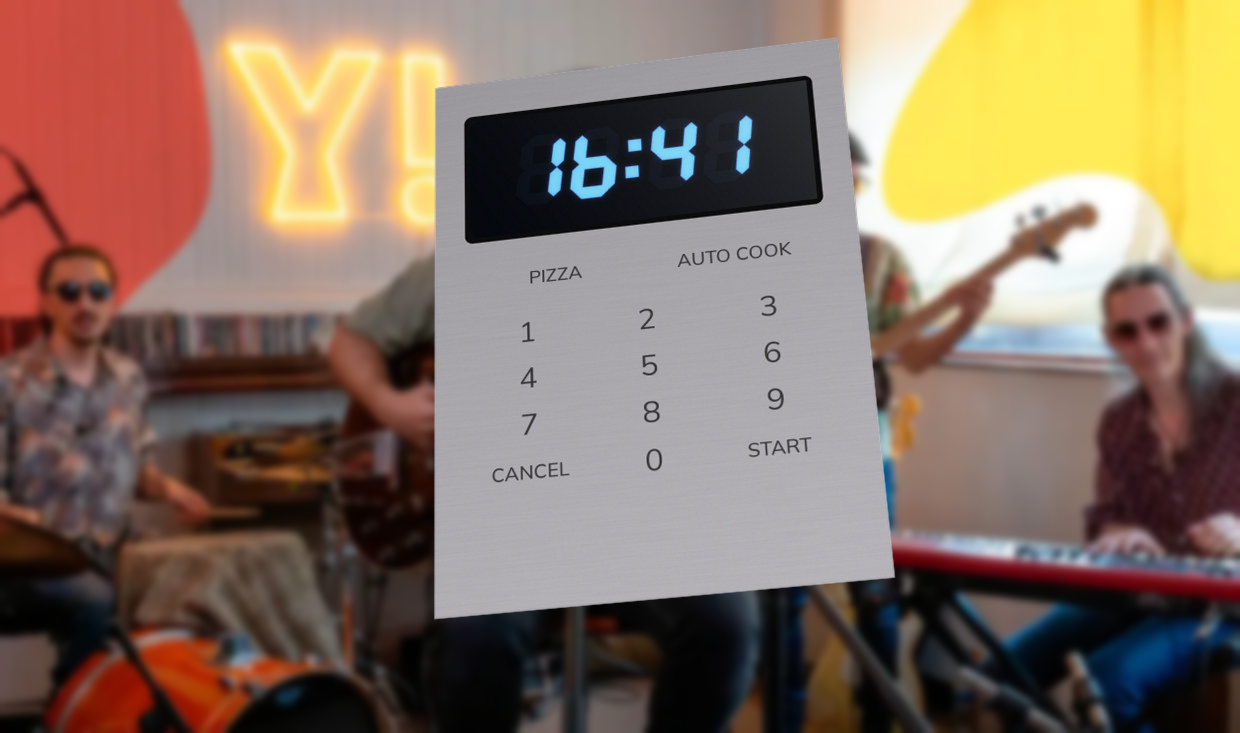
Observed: **16:41**
